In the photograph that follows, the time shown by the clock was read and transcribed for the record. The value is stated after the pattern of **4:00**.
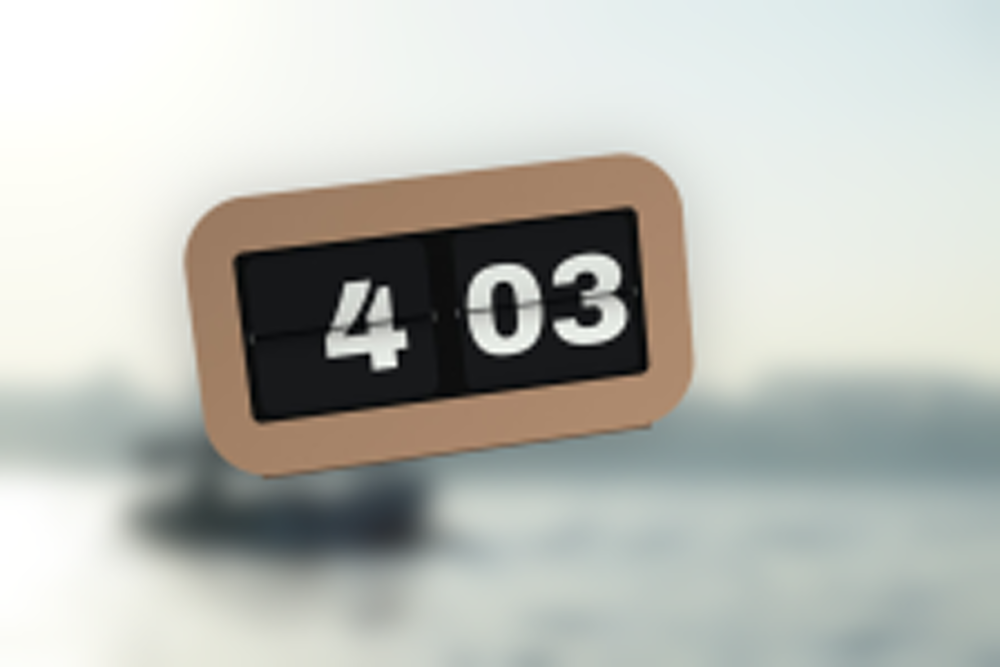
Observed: **4:03**
